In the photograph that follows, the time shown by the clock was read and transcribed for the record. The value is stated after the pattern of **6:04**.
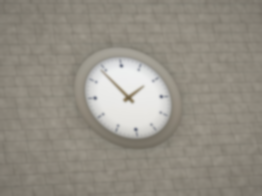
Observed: **1:54**
